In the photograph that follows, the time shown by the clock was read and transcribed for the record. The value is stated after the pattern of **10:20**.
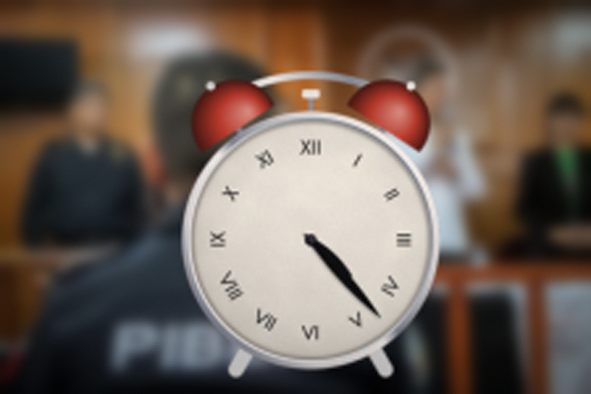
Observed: **4:23**
